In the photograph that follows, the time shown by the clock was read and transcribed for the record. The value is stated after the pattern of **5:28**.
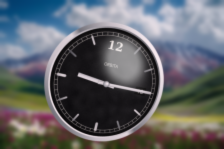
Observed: **9:15**
